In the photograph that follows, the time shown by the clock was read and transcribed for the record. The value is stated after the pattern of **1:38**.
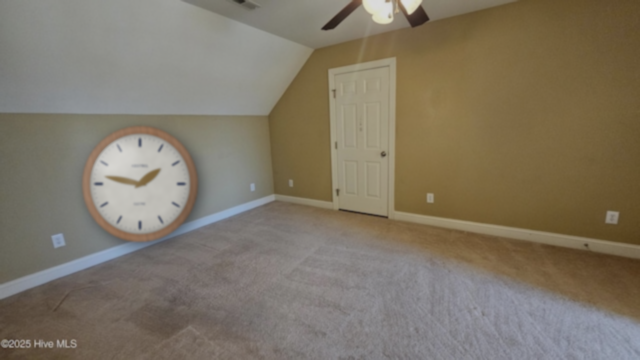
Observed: **1:47**
